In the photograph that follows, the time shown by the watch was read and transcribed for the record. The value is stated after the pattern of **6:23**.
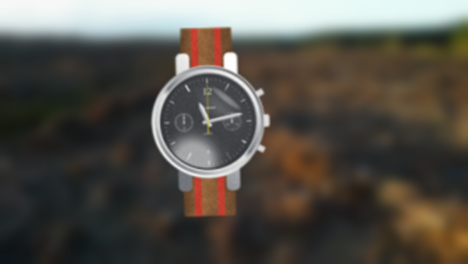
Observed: **11:13**
